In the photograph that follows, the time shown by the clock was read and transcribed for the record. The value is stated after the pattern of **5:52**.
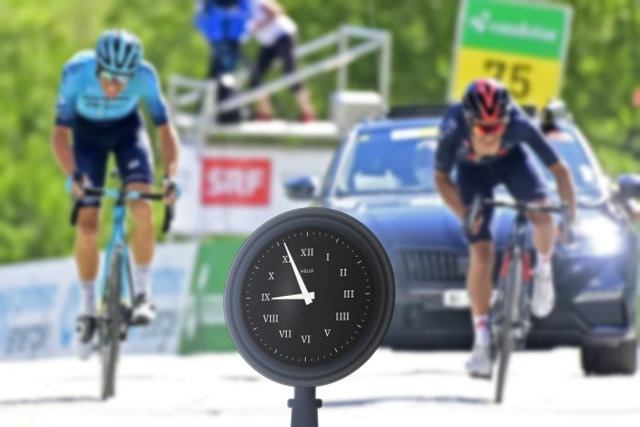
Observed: **8:56**
